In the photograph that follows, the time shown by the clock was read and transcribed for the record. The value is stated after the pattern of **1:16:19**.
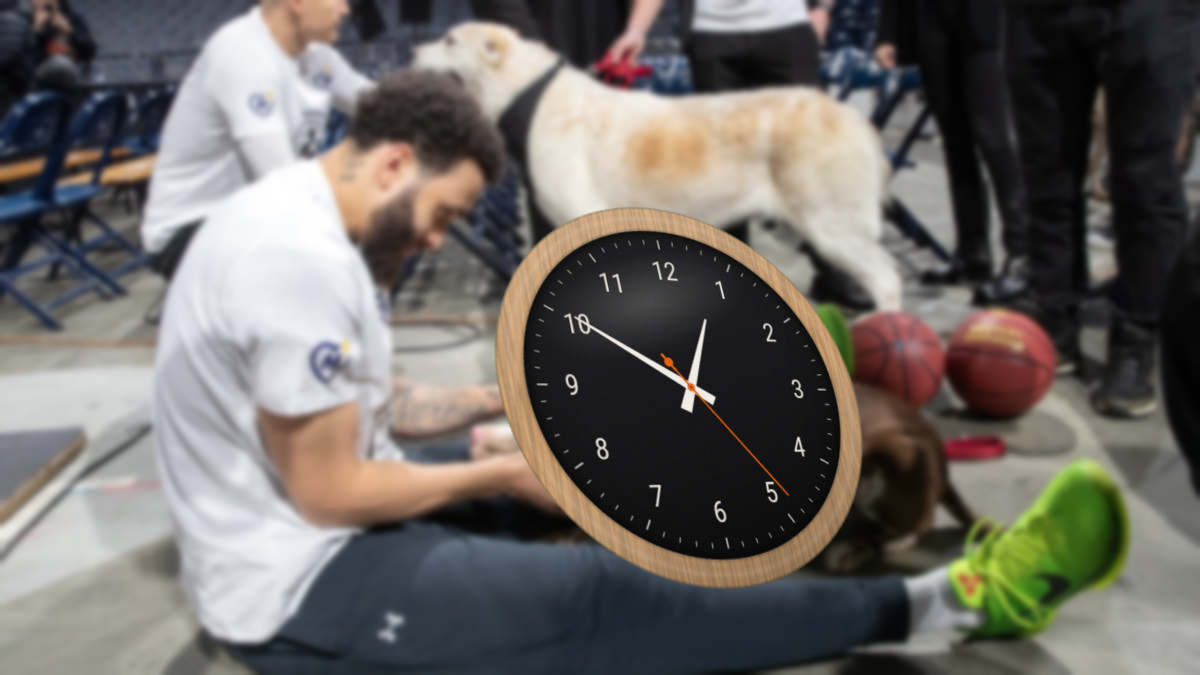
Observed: **12:50:24**
